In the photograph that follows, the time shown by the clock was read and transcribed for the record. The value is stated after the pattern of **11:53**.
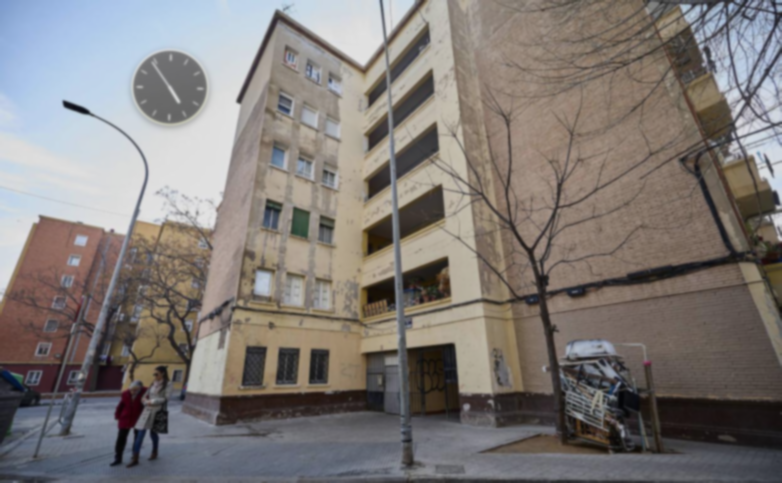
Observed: **4:54**
